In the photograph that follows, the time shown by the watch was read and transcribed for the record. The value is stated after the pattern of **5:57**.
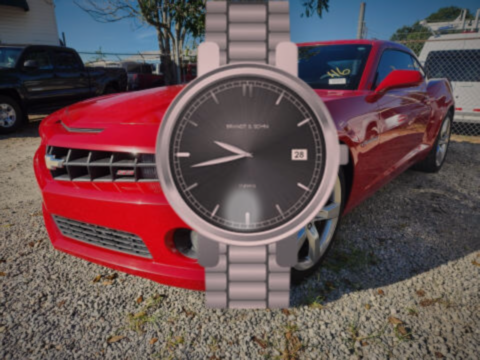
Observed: **9:43**
